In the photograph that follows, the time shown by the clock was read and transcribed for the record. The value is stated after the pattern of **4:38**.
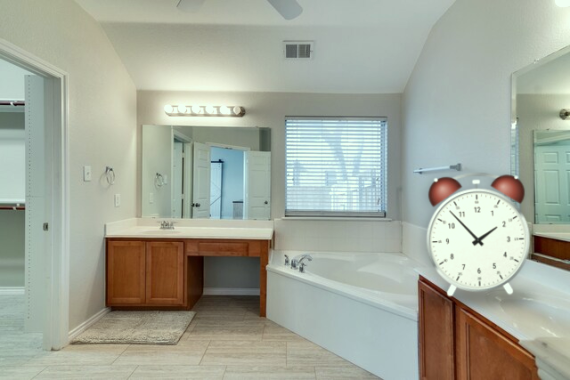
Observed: **1:53**
